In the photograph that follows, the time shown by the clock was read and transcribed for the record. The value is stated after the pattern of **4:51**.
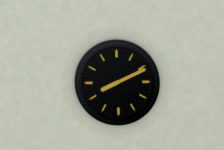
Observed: **8:11**
